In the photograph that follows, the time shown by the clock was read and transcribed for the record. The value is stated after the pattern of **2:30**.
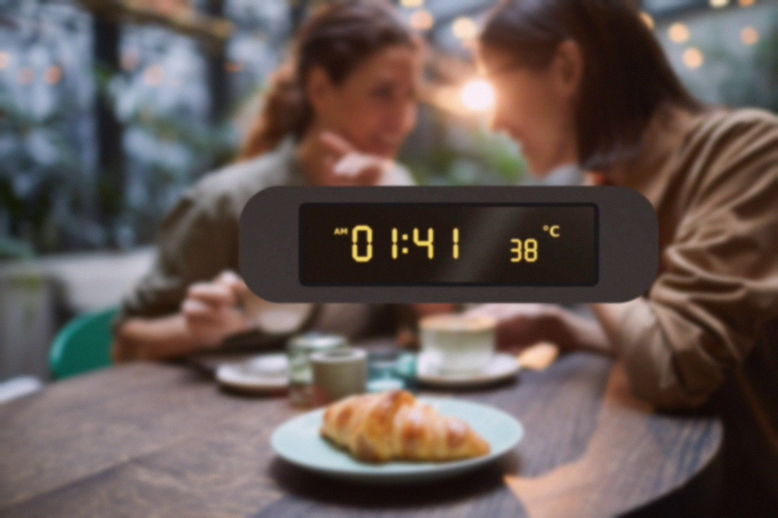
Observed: **1:41**
